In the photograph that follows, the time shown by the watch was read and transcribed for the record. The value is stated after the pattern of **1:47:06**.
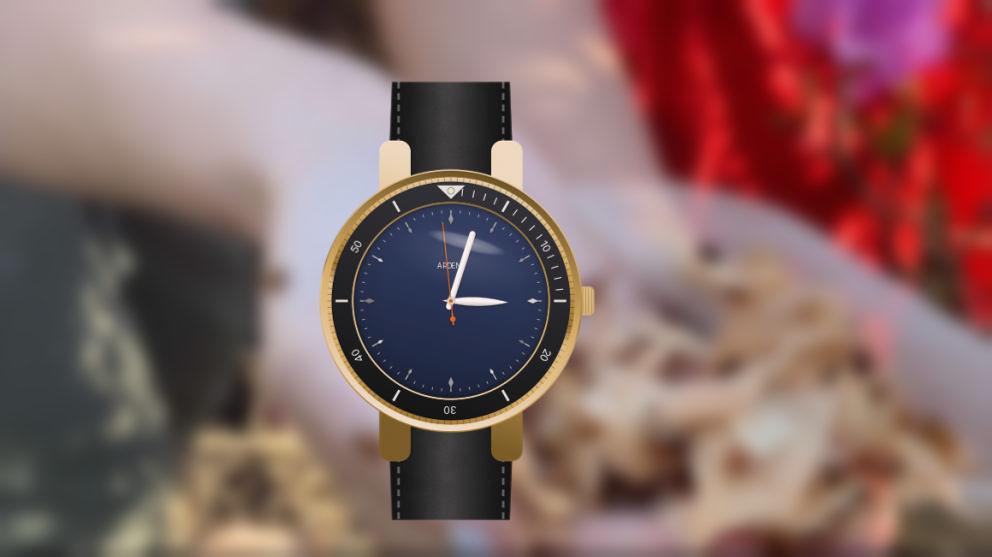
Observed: **3:02:59**
